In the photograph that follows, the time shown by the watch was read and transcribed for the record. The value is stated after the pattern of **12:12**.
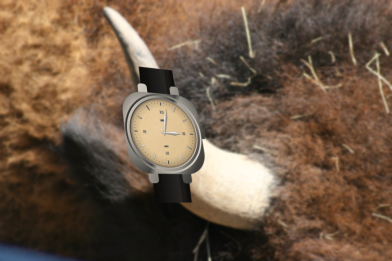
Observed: **3:02**
